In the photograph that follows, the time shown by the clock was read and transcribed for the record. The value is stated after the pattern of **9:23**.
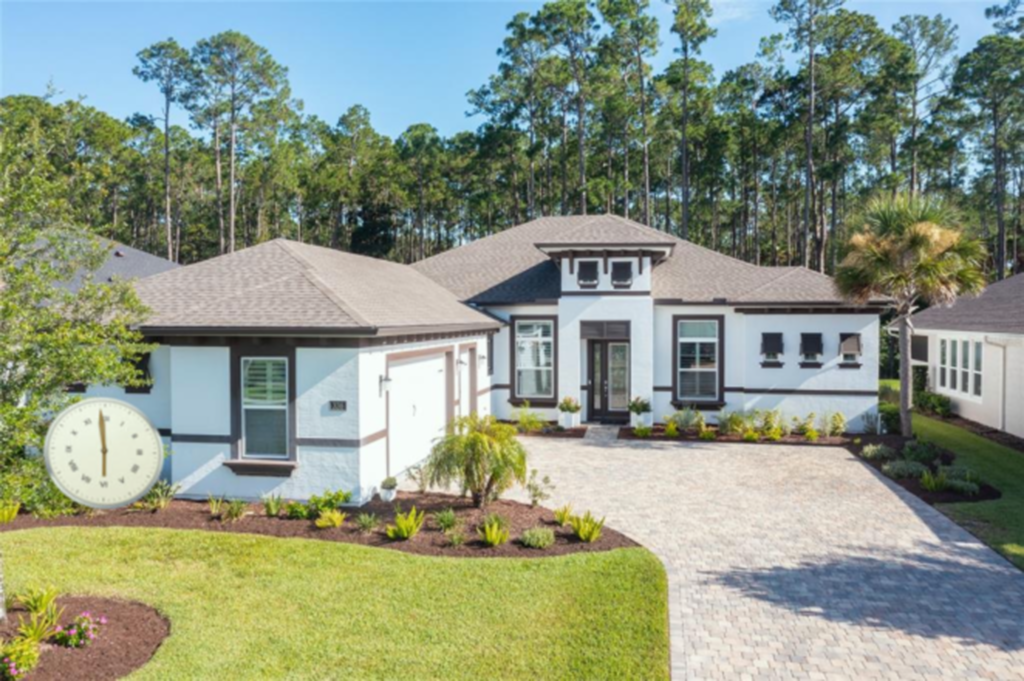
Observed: **5:59**
